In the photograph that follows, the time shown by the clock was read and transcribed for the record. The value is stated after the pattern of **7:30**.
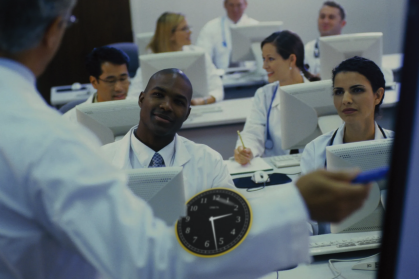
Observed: **2:27**
